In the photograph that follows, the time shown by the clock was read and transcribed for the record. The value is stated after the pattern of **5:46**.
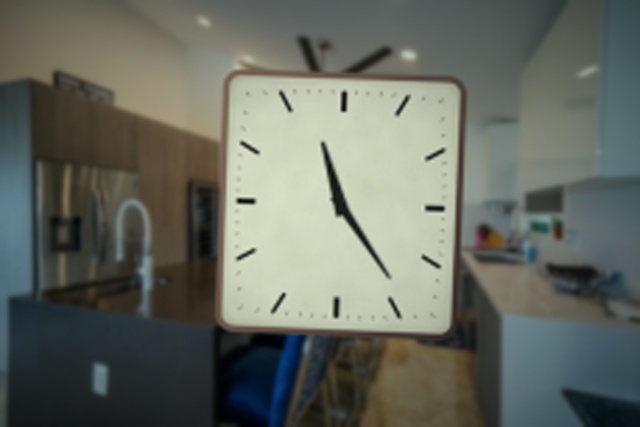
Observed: **11:24**
